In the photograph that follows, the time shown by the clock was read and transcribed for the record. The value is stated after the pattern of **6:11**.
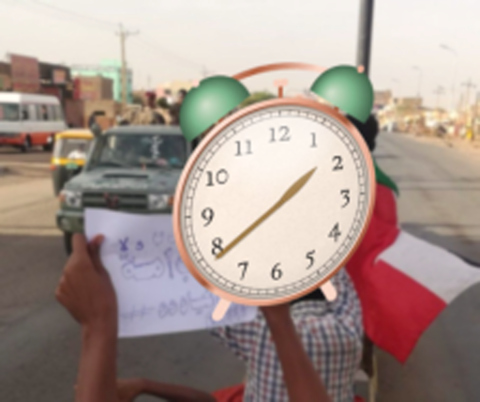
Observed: **1:39**
